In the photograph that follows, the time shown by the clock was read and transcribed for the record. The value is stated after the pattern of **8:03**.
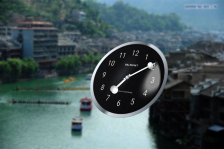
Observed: **7:09**
